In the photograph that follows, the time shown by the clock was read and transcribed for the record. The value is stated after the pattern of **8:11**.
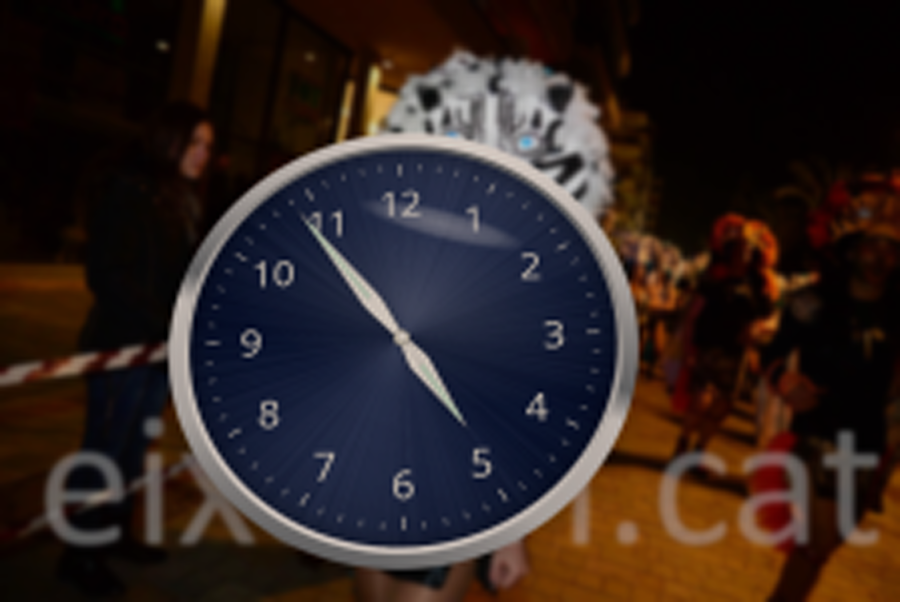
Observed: **4:54**
